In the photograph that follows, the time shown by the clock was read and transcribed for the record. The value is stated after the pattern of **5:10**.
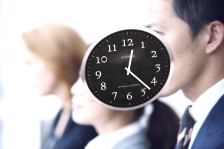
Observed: **12:23**
